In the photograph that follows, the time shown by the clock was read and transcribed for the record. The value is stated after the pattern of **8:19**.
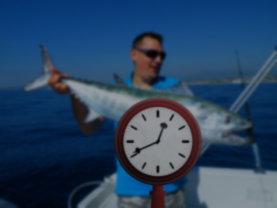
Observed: **12:41**
